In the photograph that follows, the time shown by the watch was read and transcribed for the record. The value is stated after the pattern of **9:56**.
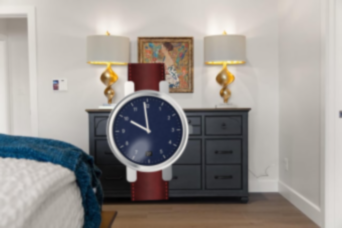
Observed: **9:59**
